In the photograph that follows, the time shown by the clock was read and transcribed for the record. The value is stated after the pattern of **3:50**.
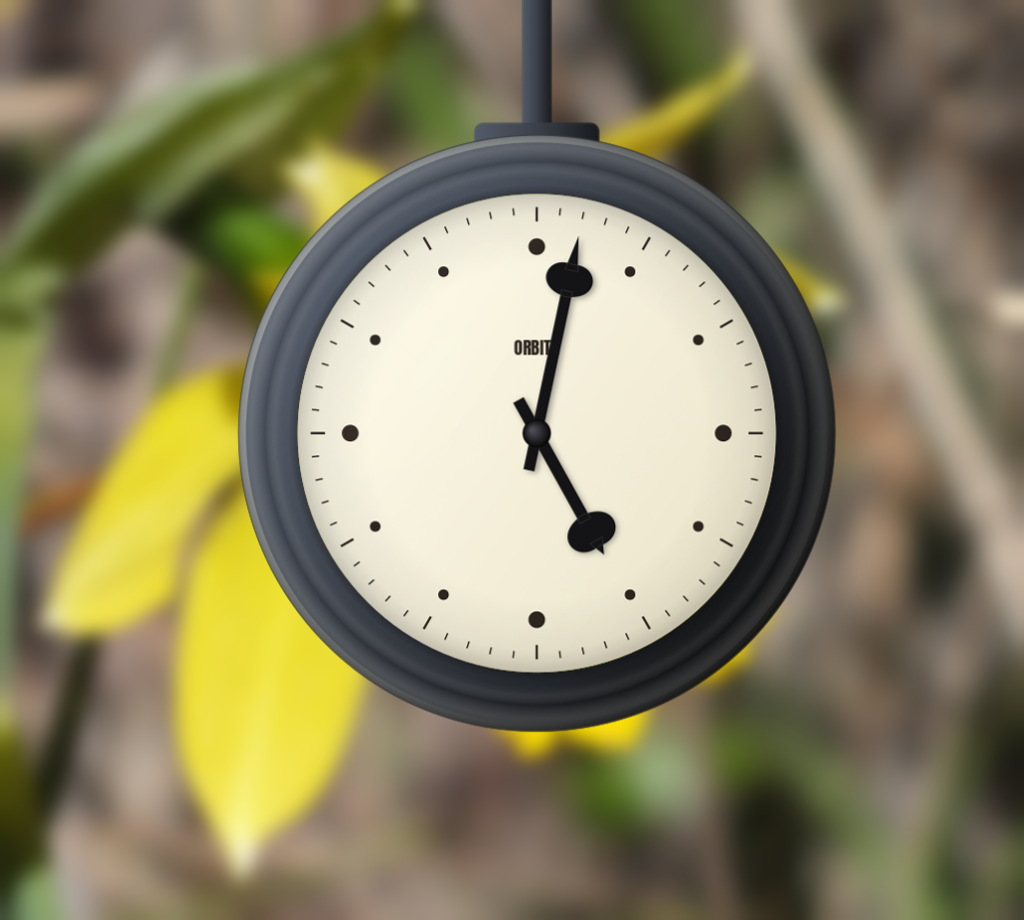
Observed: **5:02**
